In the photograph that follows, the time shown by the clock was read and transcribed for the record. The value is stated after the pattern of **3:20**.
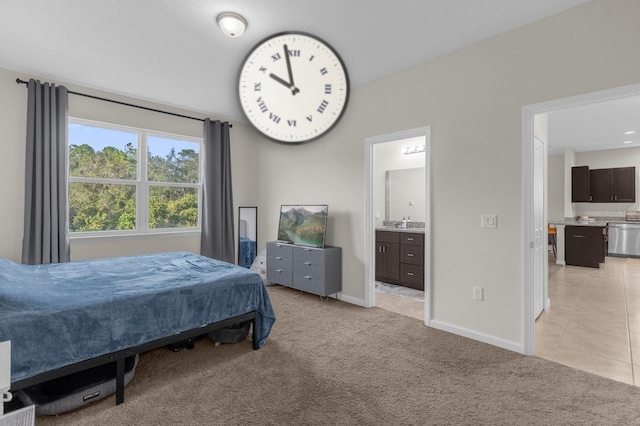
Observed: **9:58**
